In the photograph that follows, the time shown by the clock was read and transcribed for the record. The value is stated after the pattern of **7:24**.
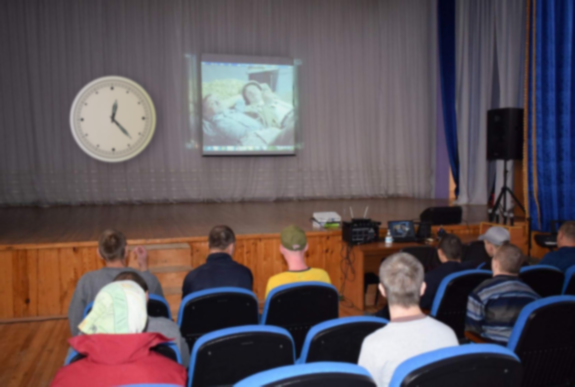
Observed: **12:23**
